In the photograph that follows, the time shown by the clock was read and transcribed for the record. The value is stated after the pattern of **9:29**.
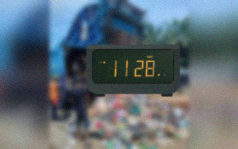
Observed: **11:28**
